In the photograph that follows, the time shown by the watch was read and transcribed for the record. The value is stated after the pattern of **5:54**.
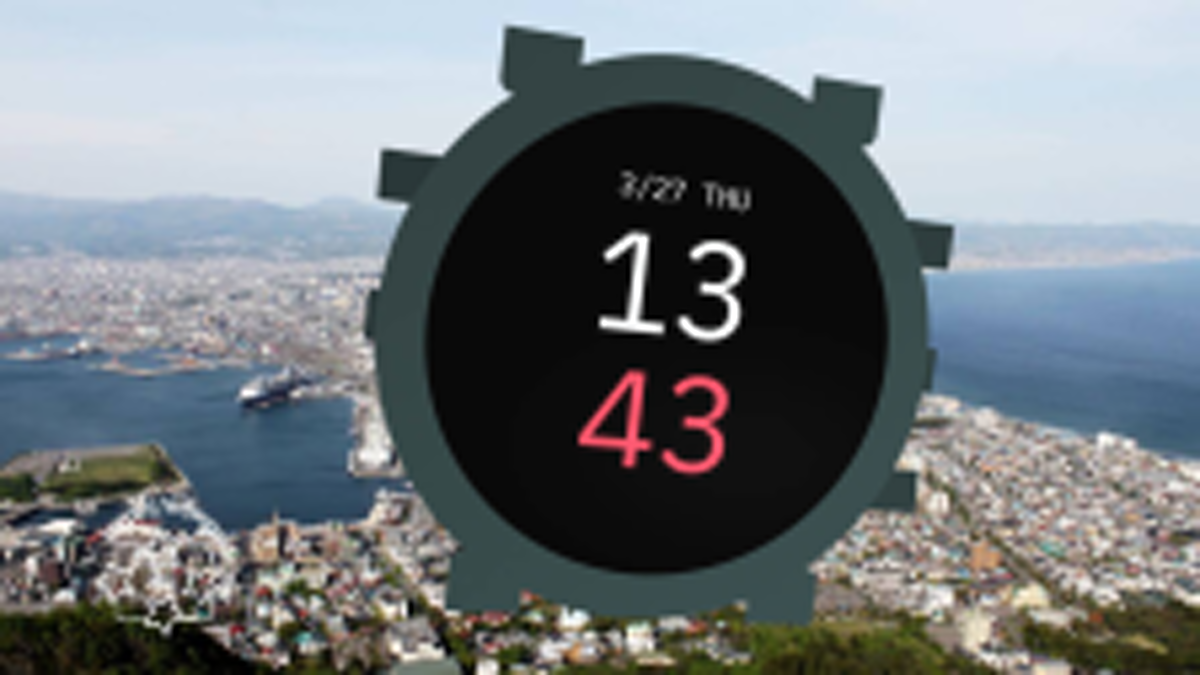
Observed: **13:43**
